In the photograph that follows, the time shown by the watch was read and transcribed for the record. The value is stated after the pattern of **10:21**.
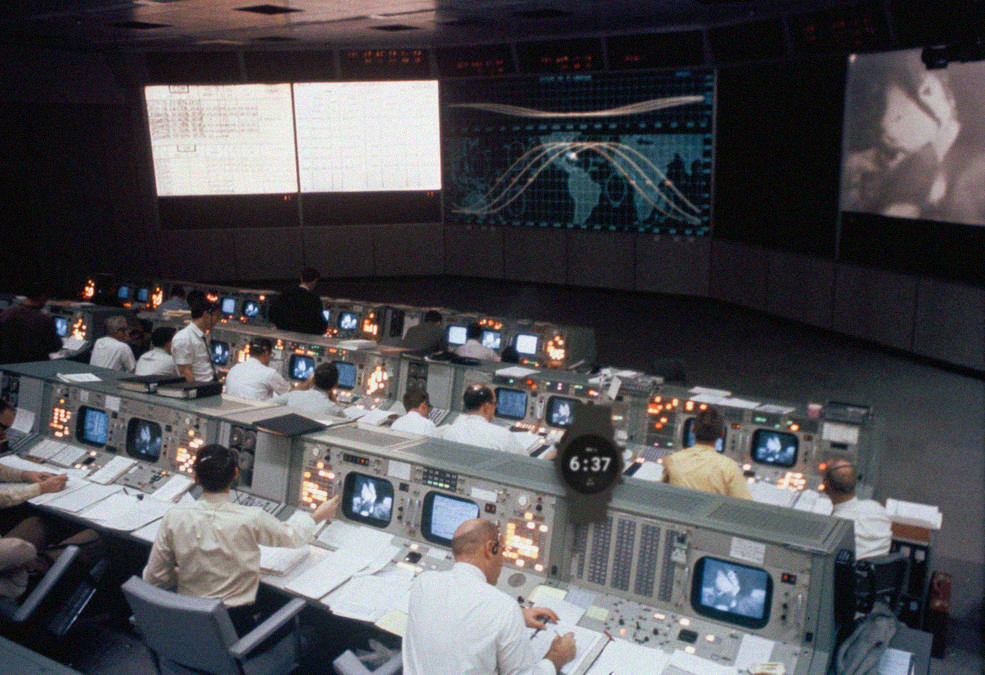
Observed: **6:37**
